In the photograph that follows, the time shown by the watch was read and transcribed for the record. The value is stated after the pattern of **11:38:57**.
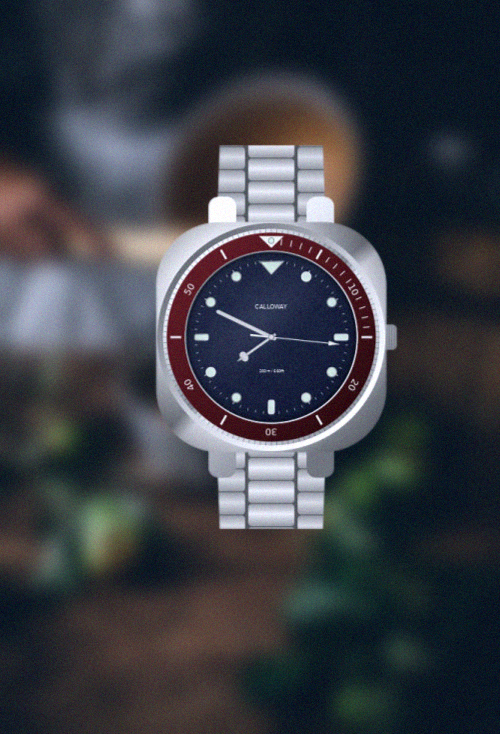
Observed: **7:49:16**
